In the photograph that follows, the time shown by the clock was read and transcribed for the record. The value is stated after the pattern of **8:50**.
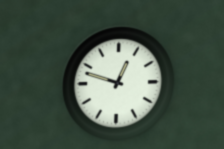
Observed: **12:48**
